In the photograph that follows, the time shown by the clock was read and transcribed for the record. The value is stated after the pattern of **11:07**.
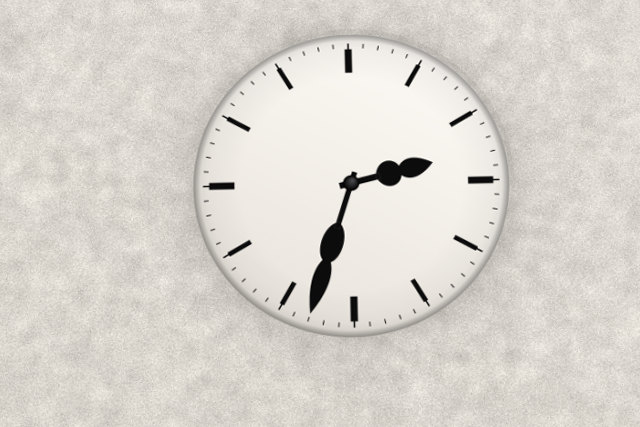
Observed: **2:33**
